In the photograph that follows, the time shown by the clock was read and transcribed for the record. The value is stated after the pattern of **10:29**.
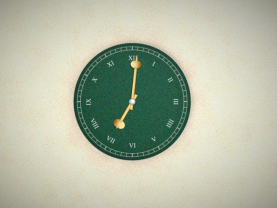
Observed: **7:01**
